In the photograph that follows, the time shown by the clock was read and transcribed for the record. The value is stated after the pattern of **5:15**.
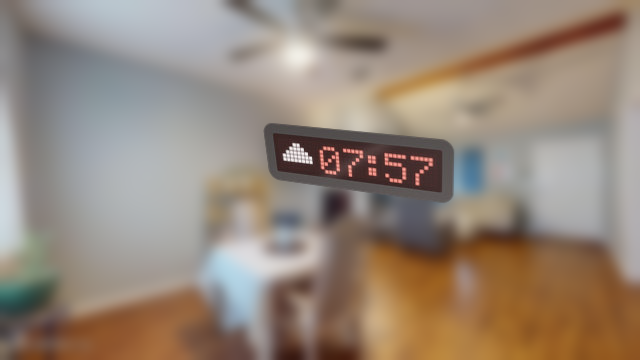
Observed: **7:57**
